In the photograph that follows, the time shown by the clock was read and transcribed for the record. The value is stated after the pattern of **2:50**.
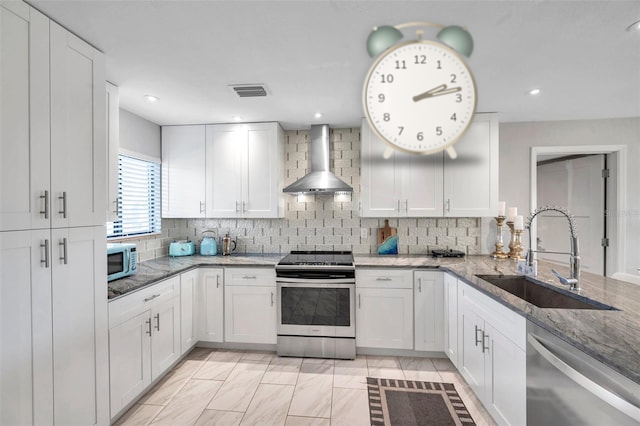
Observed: **2:13**
